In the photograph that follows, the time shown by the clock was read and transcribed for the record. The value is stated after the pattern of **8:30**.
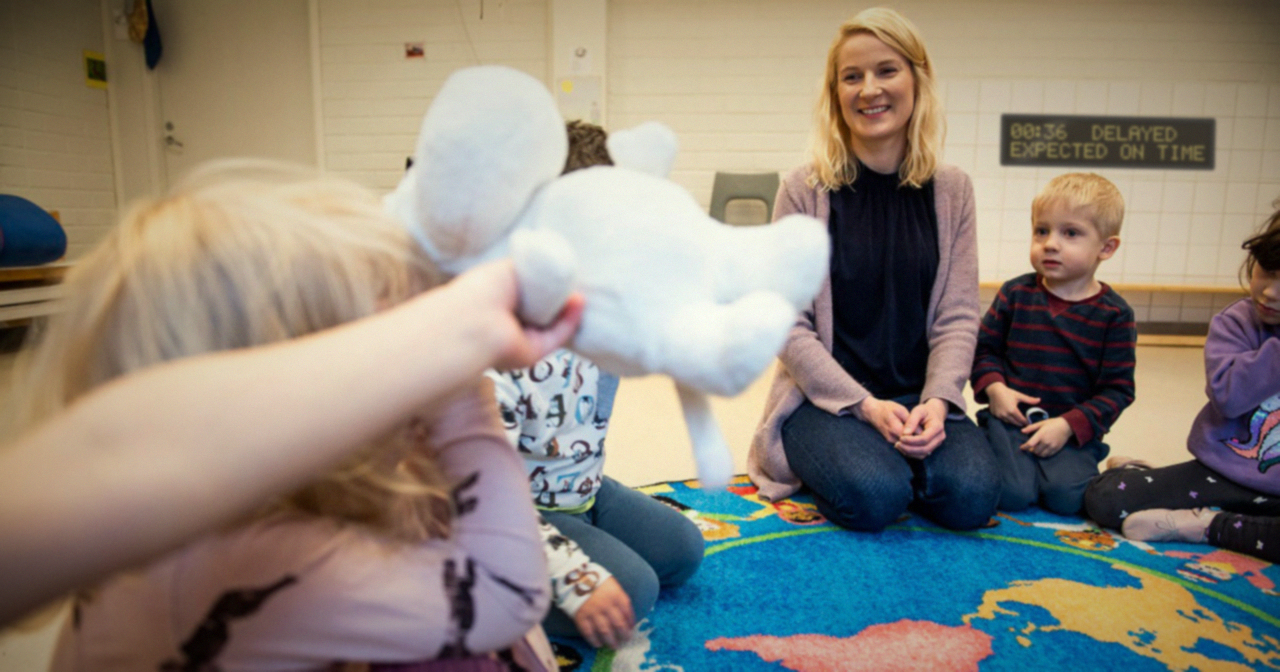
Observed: **0:36**
